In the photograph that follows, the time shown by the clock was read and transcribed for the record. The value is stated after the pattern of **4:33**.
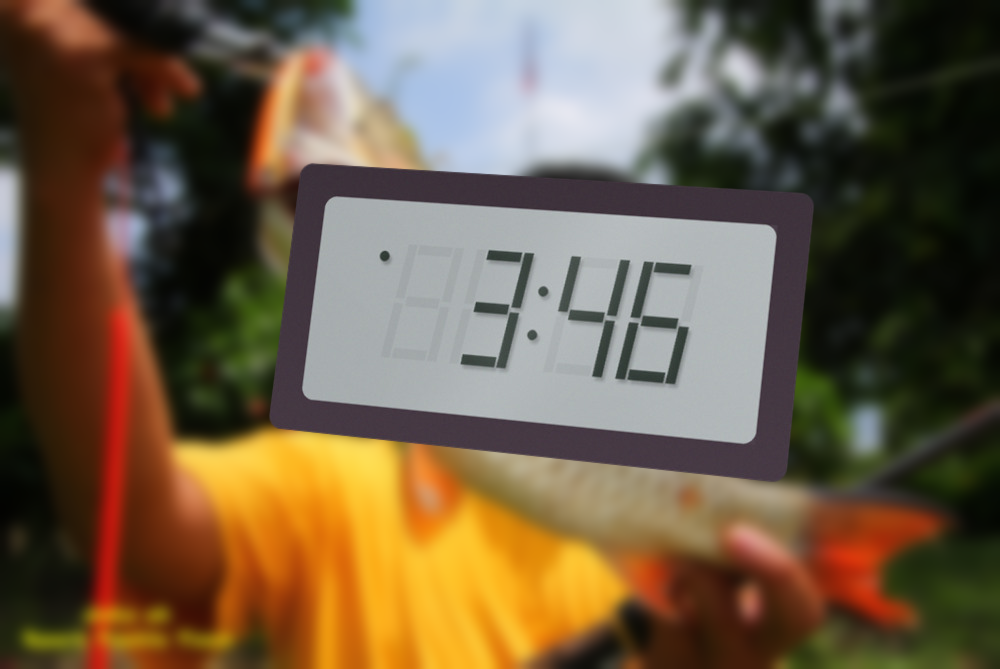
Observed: **3:46**
